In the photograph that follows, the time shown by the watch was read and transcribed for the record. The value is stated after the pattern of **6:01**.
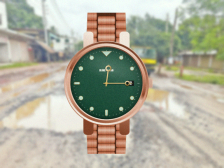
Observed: **12:15**
